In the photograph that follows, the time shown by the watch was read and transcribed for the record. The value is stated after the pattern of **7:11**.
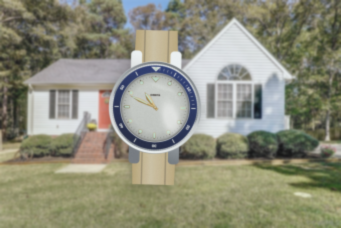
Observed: **10:49**
